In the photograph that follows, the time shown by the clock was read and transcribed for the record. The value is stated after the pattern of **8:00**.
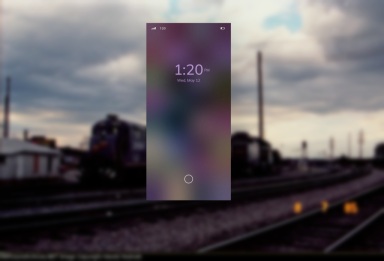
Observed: **1:20**
